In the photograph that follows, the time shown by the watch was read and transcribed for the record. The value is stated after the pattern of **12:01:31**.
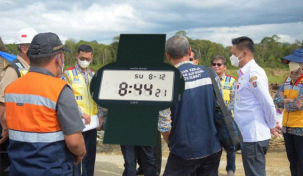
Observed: **8:44:21**
